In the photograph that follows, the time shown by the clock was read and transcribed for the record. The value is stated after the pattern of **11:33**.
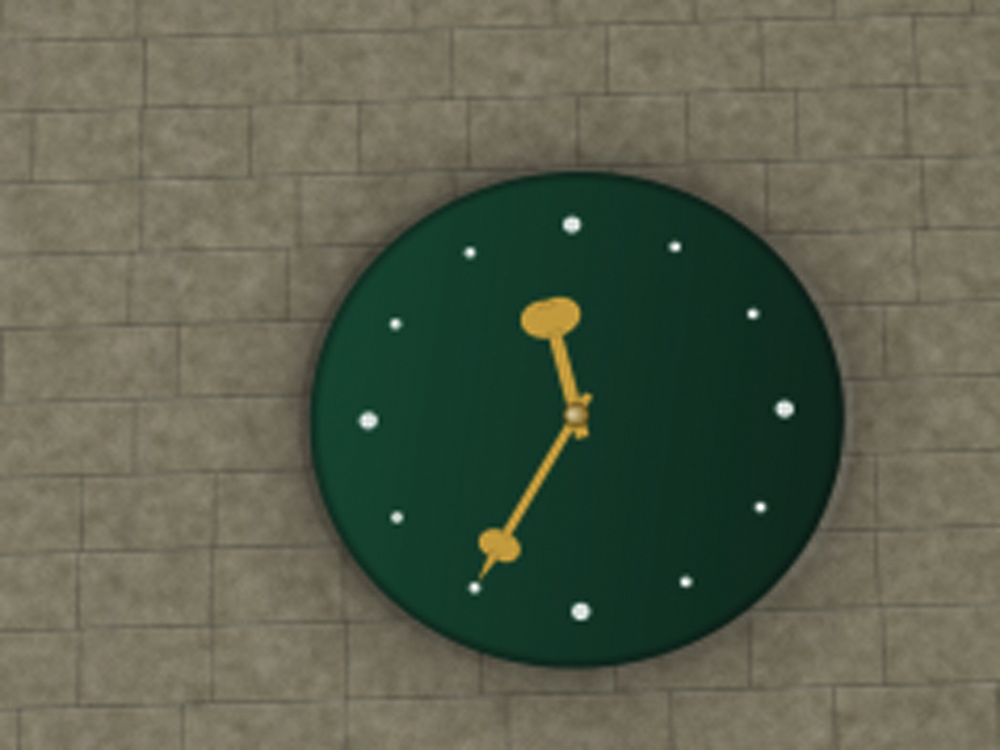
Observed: **11:35**
